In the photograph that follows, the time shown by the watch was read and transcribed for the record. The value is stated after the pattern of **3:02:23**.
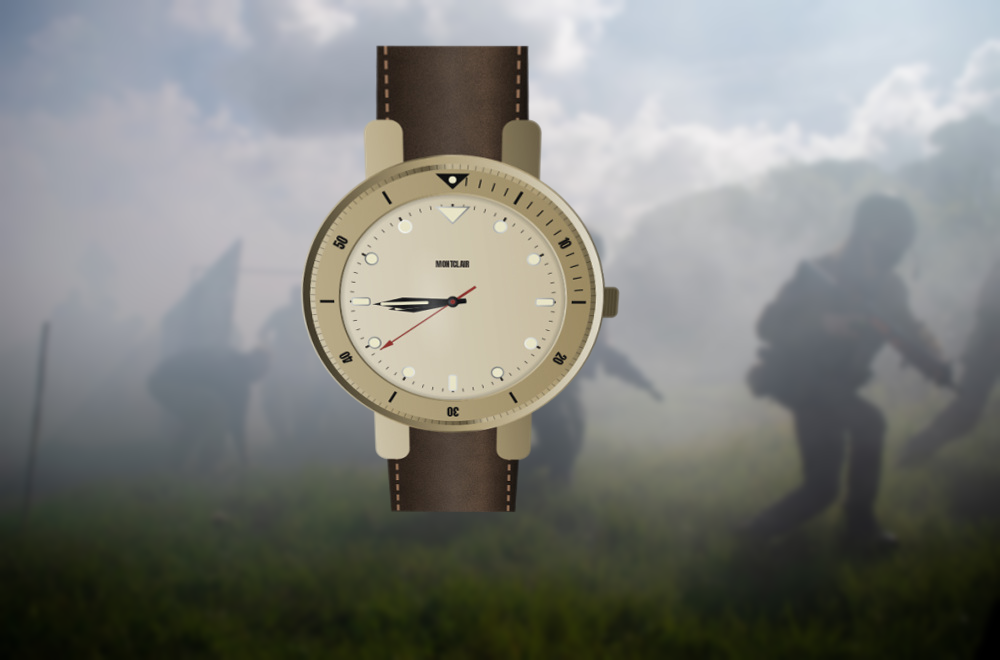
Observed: **8:44:39**
